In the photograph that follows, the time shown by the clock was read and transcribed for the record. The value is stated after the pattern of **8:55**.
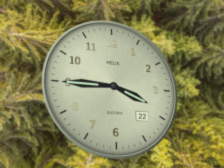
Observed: **3:45**
